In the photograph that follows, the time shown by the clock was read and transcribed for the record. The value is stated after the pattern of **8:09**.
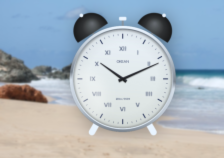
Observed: **10:11**
